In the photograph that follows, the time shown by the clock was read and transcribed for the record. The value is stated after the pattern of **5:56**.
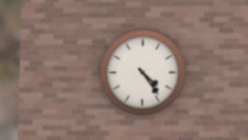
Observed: **4:24**
